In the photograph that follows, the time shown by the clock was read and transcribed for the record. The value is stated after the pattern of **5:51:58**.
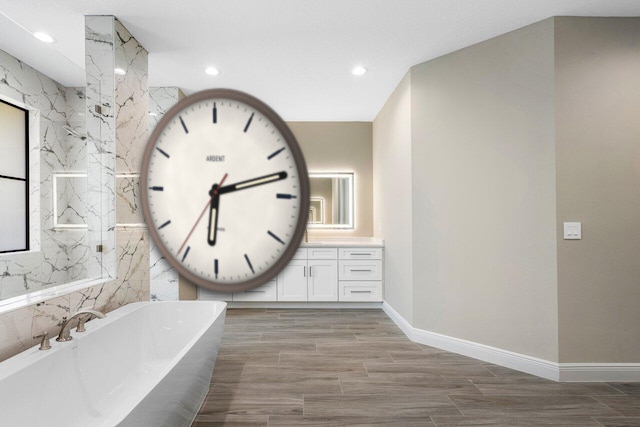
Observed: **6:12:36**
